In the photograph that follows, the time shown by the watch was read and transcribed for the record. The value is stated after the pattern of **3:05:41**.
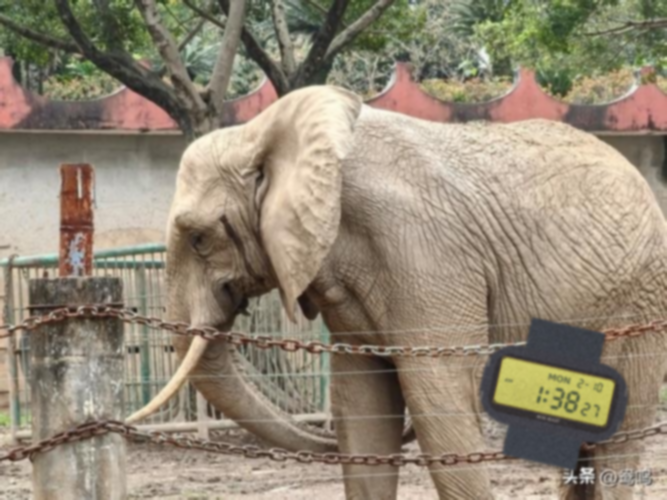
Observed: **1:38:27**
